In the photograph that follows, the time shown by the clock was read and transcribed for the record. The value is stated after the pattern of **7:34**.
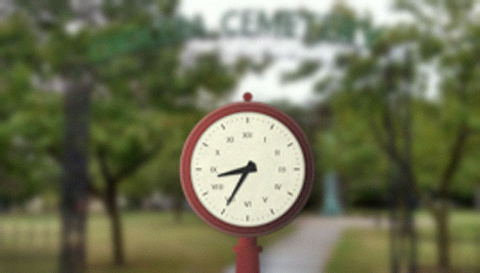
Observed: **8:35**
